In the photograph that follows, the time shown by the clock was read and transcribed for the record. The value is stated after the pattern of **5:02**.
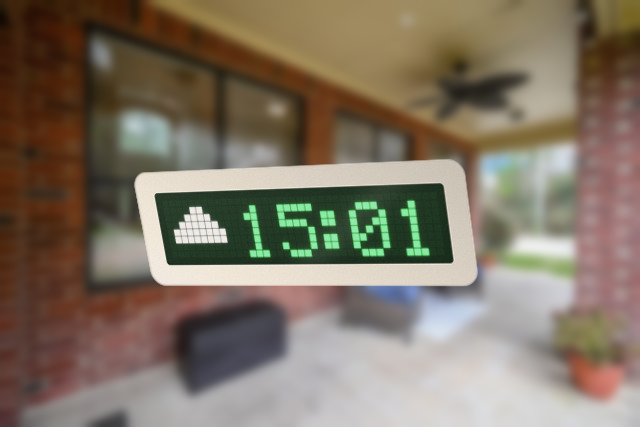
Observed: **15:01**
